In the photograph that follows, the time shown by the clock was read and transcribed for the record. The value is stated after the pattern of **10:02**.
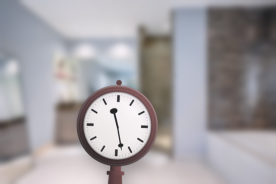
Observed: **11:28**
